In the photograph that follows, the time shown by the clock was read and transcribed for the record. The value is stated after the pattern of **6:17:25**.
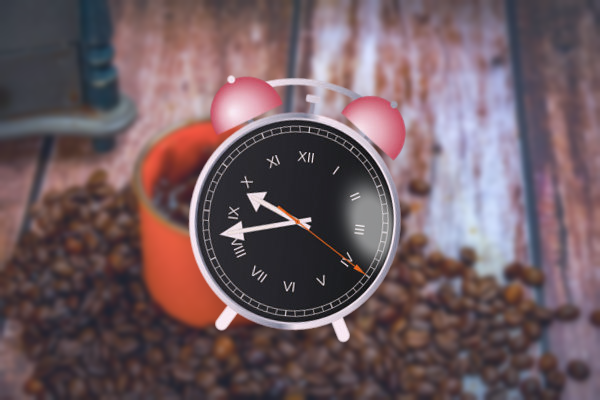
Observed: **9:42:20**
